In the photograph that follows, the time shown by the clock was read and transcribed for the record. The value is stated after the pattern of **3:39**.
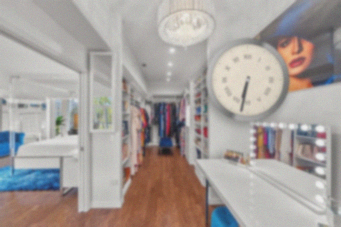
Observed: **6:32**
